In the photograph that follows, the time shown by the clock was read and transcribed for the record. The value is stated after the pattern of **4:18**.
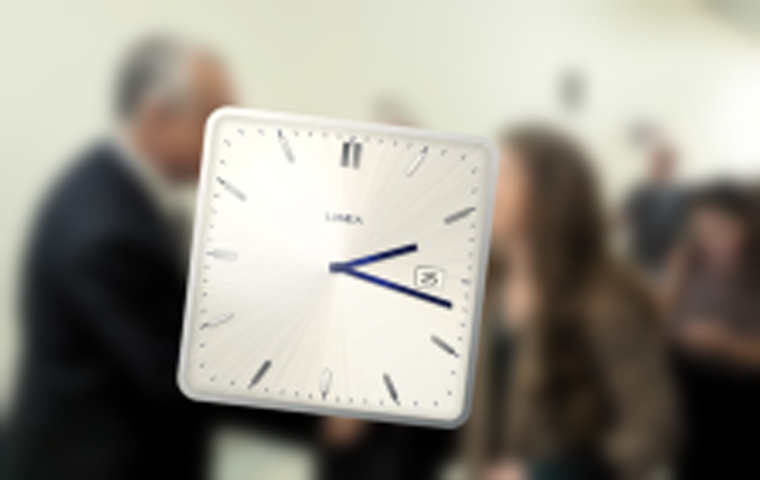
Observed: **2:17**
